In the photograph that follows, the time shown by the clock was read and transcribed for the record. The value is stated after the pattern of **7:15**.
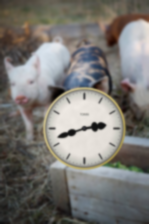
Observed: **2:42**
